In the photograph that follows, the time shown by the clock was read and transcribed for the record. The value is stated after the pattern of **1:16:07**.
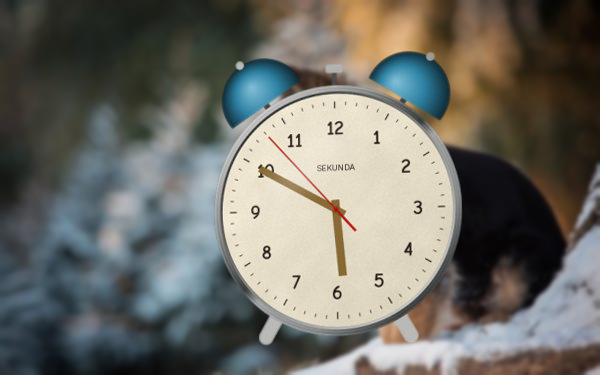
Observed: **5:49:53**
